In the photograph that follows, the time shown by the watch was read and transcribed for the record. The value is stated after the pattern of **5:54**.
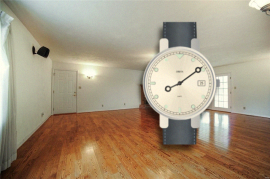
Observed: **8:09**
